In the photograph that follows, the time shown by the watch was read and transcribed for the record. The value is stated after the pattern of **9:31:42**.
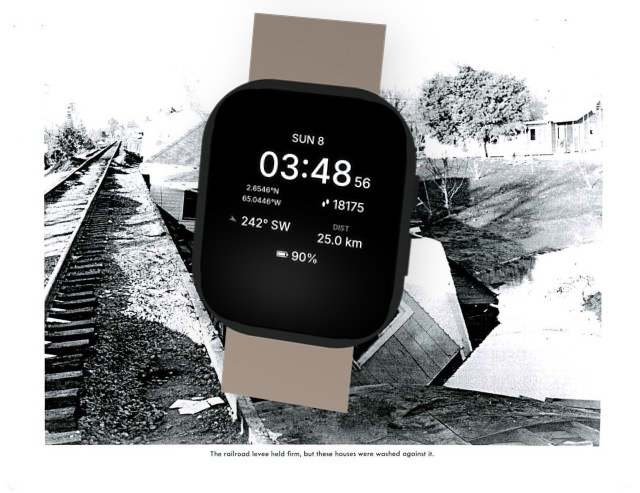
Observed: **3:48:56**
